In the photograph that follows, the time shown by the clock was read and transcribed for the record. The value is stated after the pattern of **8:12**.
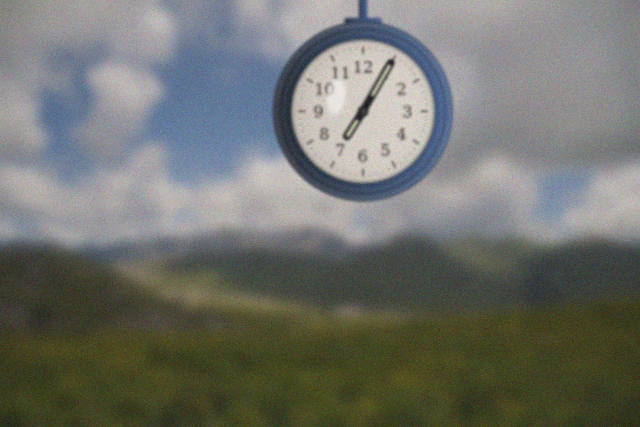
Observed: **7:05**
